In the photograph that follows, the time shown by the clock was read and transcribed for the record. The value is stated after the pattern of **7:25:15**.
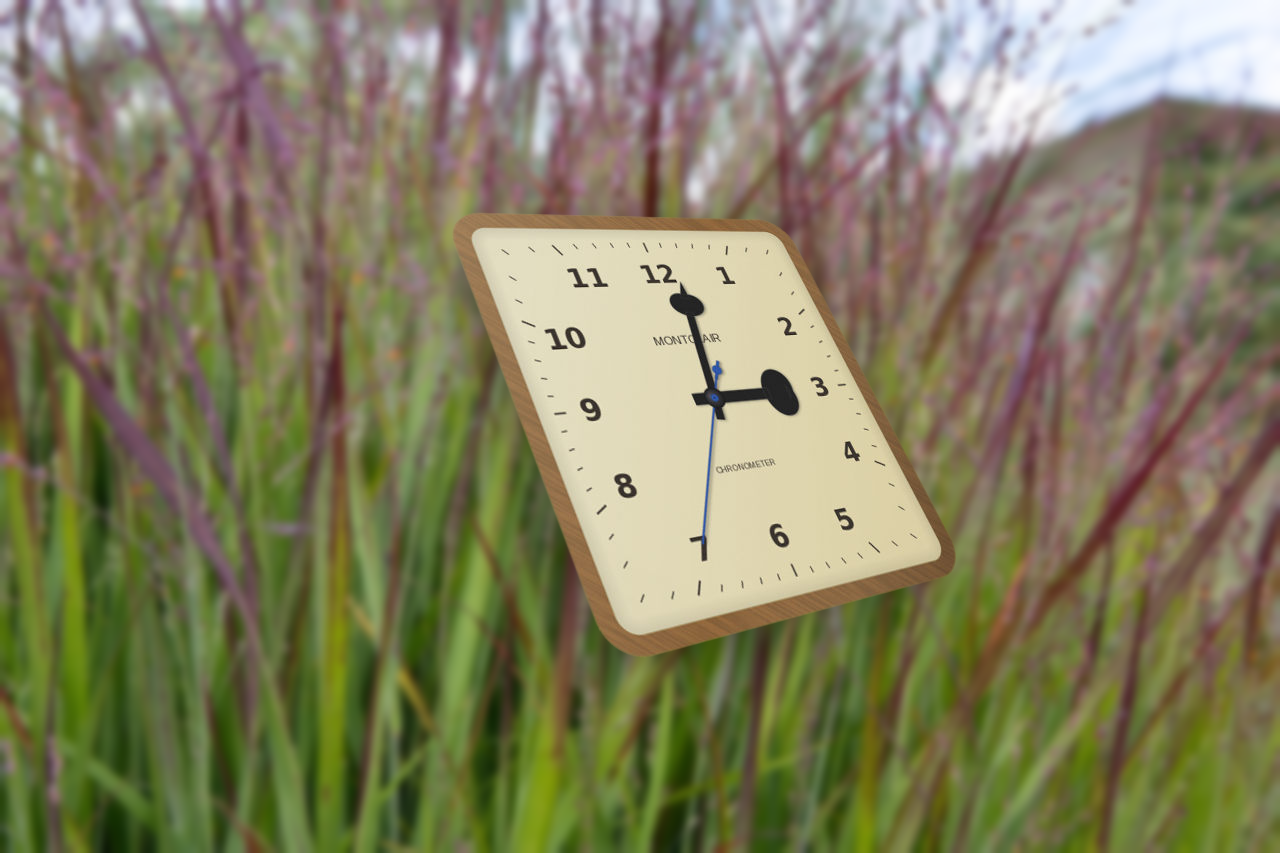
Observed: **3:01:35**
